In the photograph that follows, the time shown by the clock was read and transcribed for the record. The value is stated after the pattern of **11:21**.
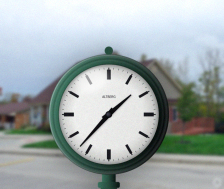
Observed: **1:37**
